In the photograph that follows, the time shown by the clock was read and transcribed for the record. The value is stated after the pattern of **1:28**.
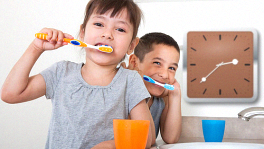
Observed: **2:38**
